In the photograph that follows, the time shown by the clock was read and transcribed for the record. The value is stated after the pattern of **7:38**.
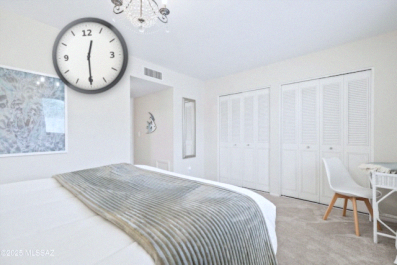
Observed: **12:30**
